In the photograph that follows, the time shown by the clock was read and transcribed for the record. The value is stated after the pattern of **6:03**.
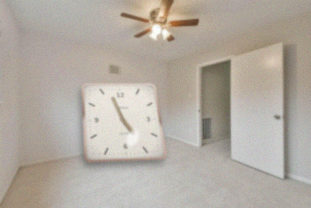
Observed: **4:57**
